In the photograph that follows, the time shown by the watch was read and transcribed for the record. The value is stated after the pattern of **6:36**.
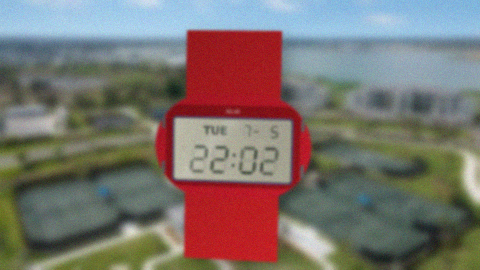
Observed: **22:02**
